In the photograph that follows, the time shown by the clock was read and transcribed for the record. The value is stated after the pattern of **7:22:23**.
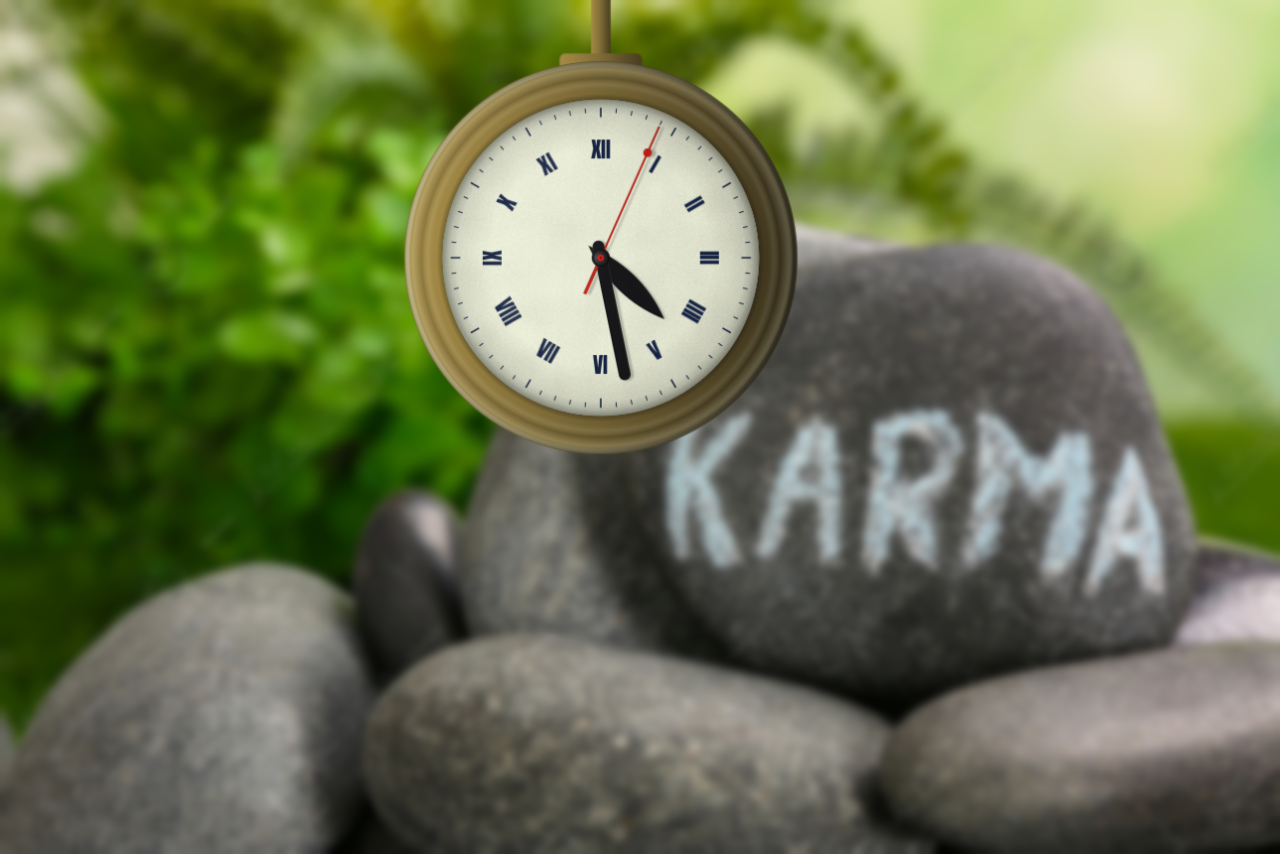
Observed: **4:28:04**
